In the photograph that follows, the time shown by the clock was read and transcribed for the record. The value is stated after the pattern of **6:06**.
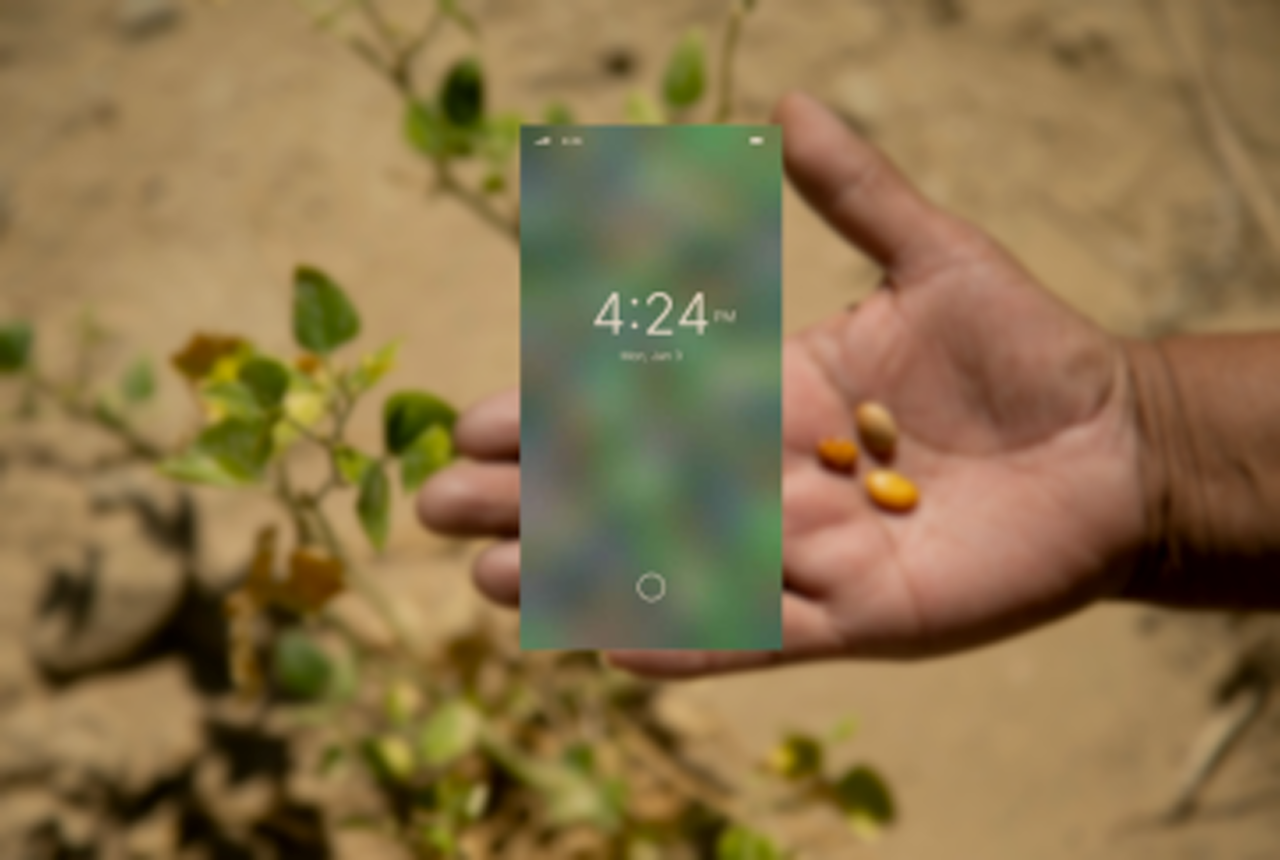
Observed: **4:24**
